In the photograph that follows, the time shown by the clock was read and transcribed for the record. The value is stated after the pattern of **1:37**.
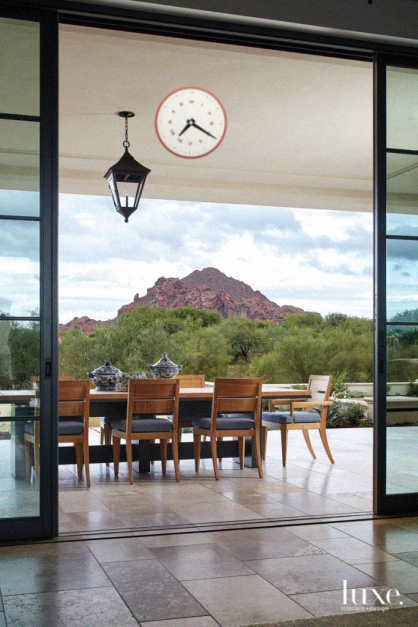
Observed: **7:20**
